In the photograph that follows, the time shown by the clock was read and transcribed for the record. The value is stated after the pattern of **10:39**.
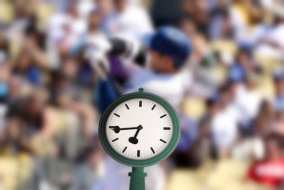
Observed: **6:44**
